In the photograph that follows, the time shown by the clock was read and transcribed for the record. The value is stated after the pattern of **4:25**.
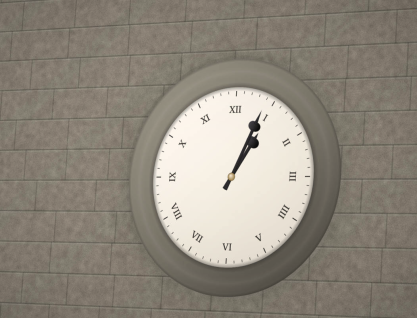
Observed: **1:04**
